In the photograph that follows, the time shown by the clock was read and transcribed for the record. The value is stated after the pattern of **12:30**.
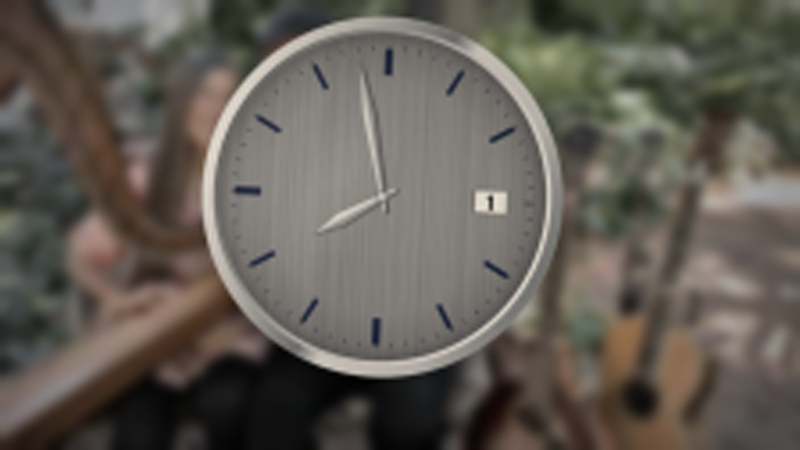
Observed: **7:58**
